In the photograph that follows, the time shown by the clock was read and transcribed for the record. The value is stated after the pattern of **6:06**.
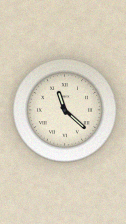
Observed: **11:22**
